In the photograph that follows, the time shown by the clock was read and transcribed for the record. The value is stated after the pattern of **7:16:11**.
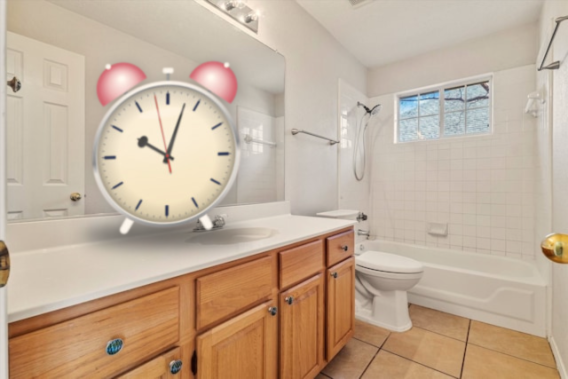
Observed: **10:02:58**
